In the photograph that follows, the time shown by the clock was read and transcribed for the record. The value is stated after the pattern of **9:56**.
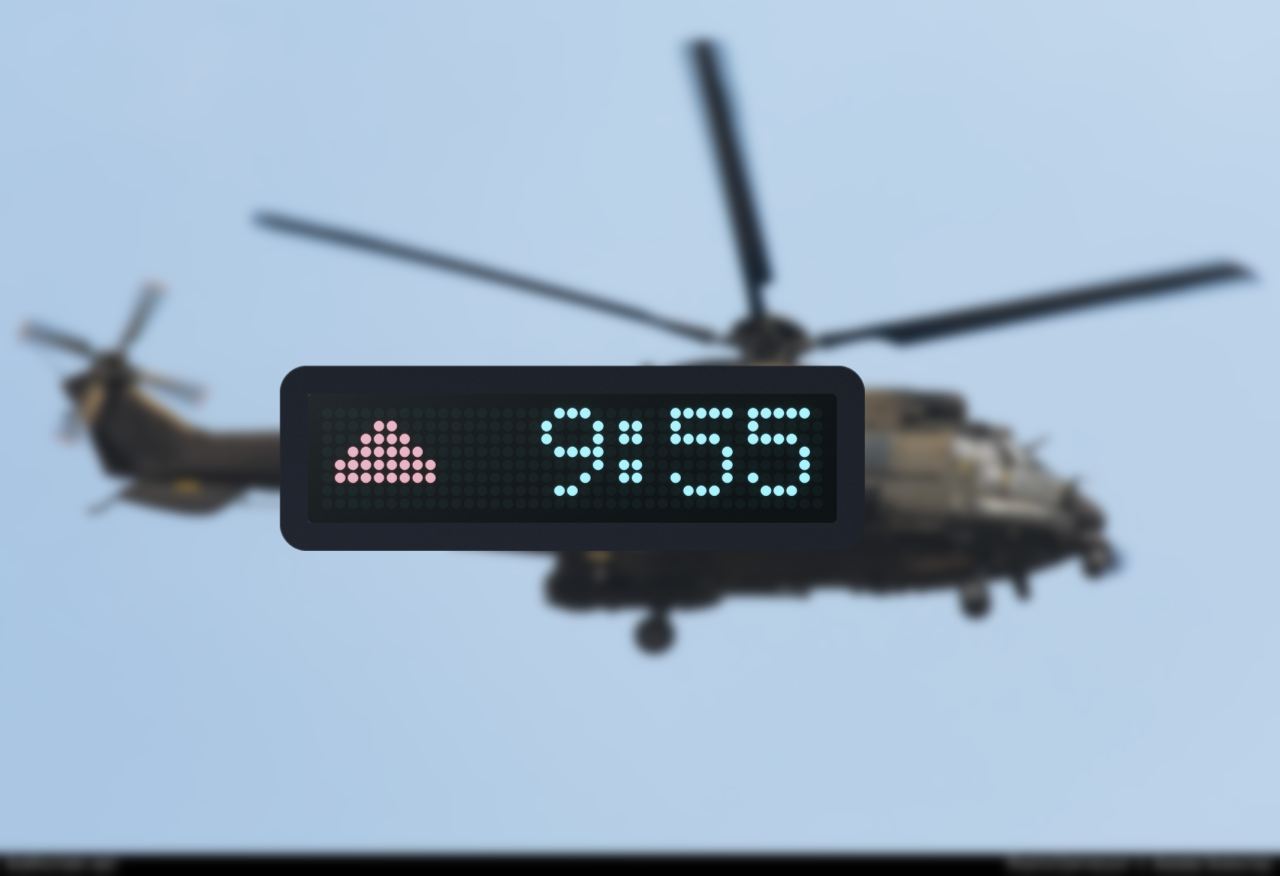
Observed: **9:55**
